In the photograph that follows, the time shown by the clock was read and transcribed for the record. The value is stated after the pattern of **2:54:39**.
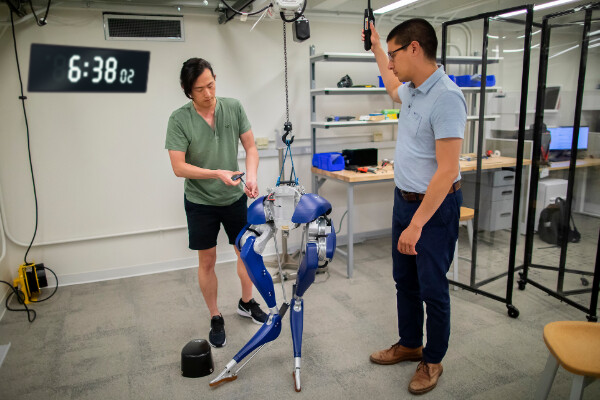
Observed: **6:38:02**
